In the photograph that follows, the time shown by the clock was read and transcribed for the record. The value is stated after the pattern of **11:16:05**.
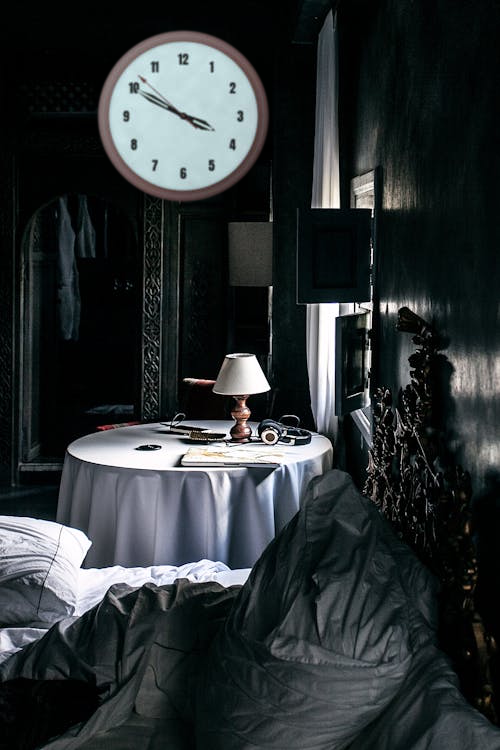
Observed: **3:49:52**
